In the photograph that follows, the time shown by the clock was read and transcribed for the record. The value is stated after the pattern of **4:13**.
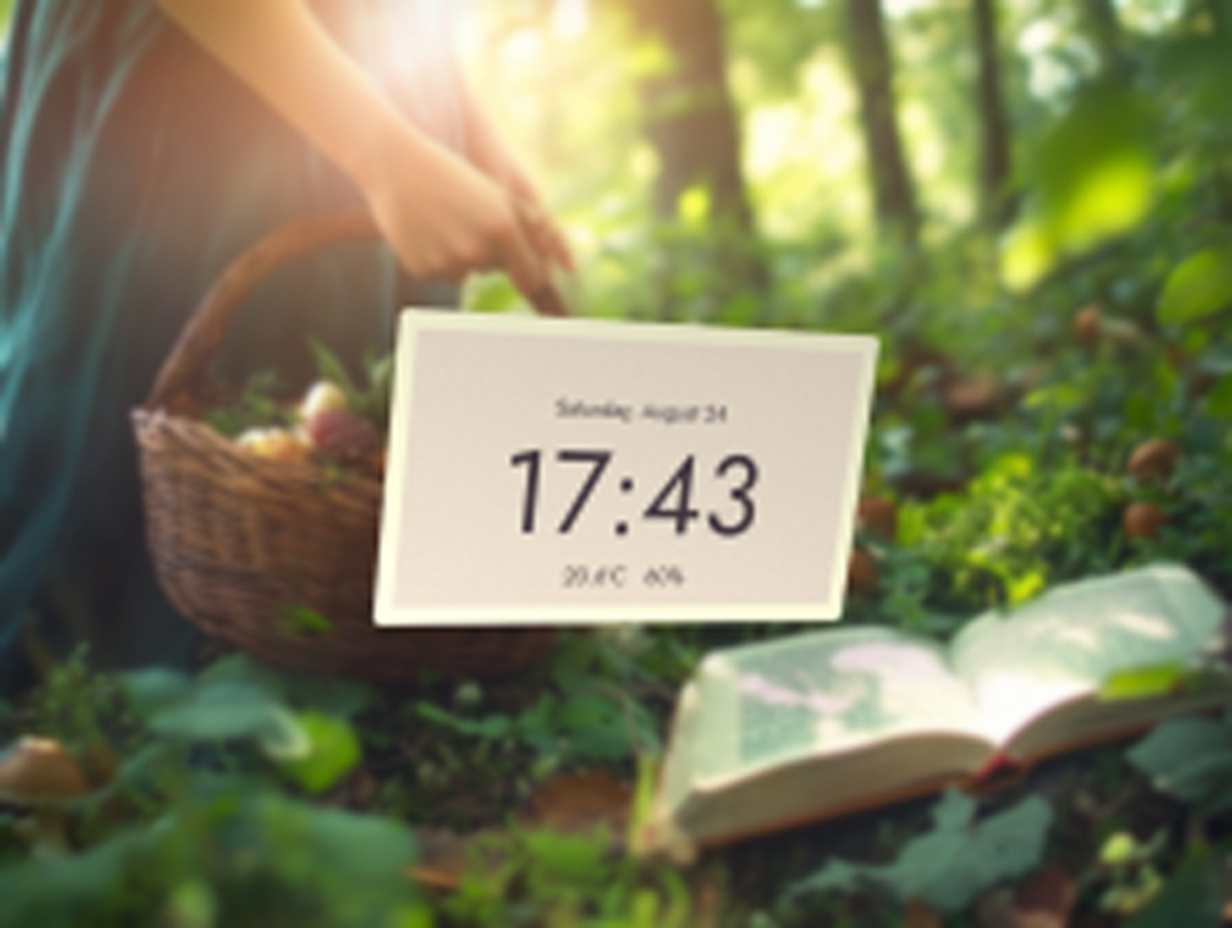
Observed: **17:43**
